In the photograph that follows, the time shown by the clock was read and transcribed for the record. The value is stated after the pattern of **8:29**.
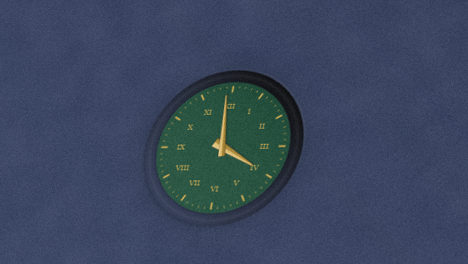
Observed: **3:59**
